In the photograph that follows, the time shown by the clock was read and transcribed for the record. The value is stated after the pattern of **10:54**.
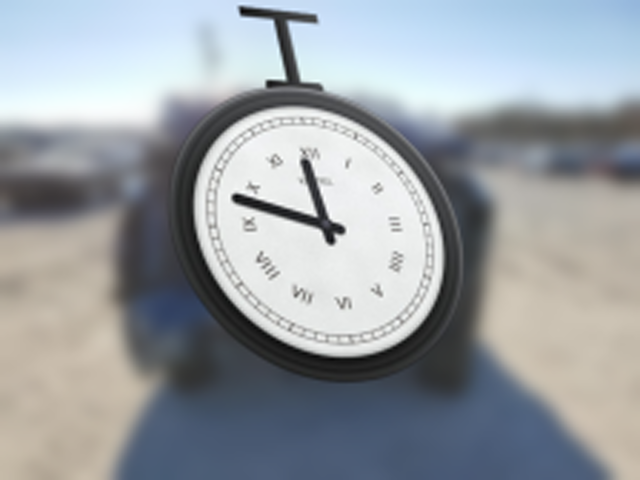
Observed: **11:48**
